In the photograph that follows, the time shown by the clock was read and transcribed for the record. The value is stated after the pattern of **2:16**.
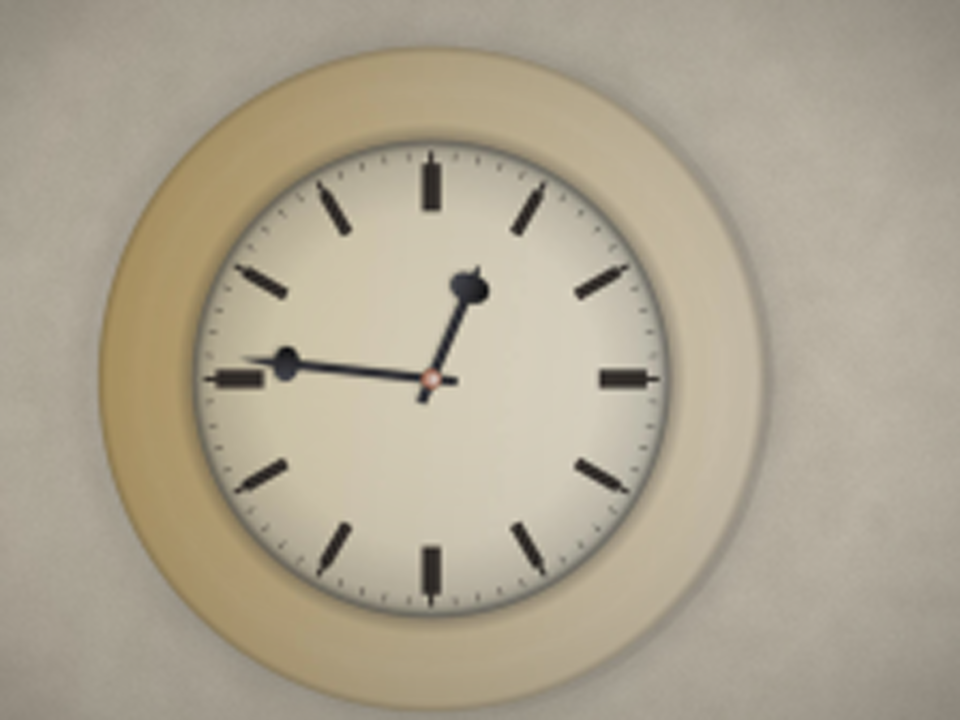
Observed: **12:46**
